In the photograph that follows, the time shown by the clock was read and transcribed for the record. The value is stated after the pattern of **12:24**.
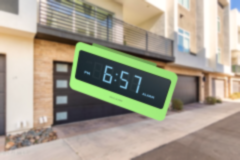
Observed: **6:57**
